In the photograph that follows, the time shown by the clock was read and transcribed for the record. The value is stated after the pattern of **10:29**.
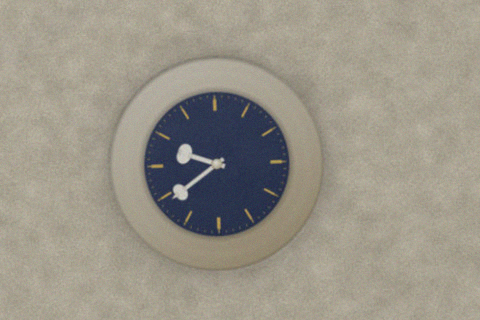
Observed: **9:39**
